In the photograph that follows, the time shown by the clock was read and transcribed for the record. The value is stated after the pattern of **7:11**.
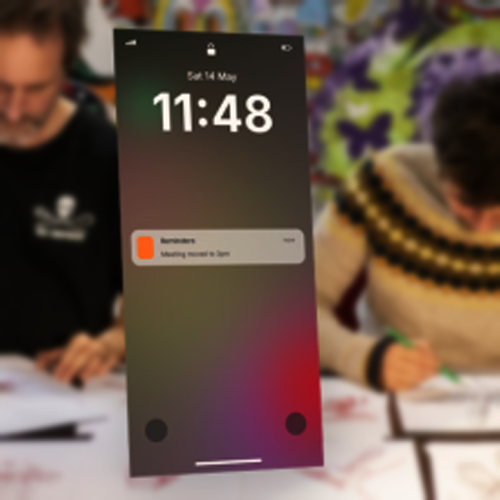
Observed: **11:48**
